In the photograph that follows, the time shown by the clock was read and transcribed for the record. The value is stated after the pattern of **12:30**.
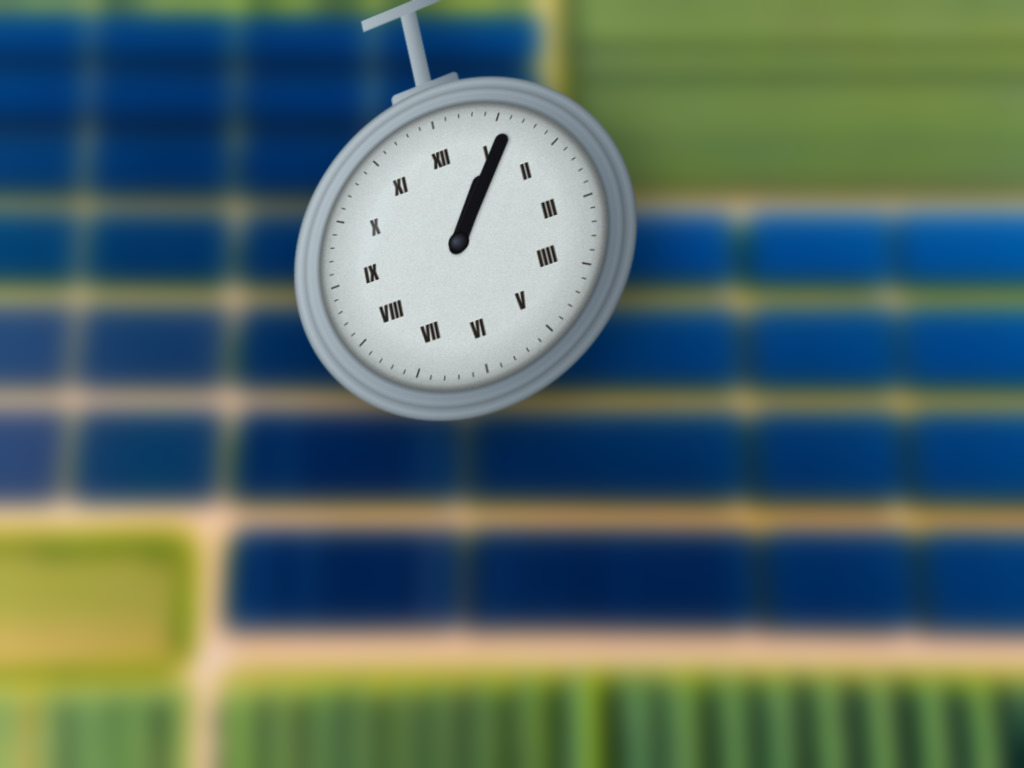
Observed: **1:06**
